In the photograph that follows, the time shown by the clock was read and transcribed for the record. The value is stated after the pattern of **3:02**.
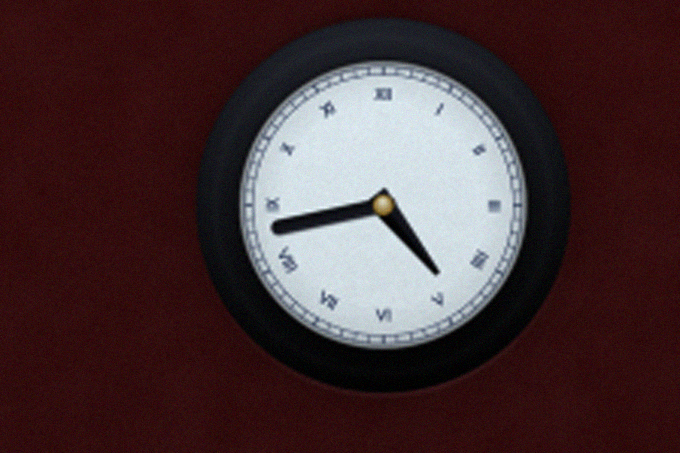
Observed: **4:43**
